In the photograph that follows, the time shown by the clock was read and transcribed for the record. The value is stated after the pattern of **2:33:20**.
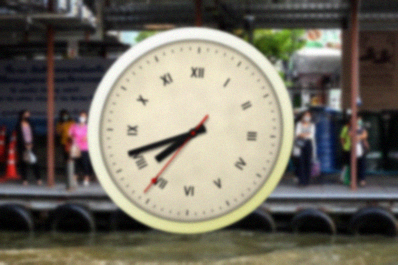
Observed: **7:41:36**
